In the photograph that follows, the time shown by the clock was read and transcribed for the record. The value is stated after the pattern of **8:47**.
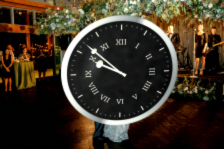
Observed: **9:52**
